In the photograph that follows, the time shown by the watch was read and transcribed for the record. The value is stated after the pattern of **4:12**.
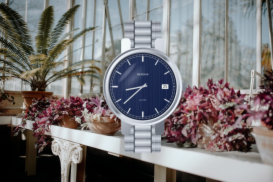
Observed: **8:38**
